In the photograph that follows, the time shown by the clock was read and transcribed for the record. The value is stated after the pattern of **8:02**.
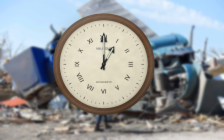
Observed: **1:00**
